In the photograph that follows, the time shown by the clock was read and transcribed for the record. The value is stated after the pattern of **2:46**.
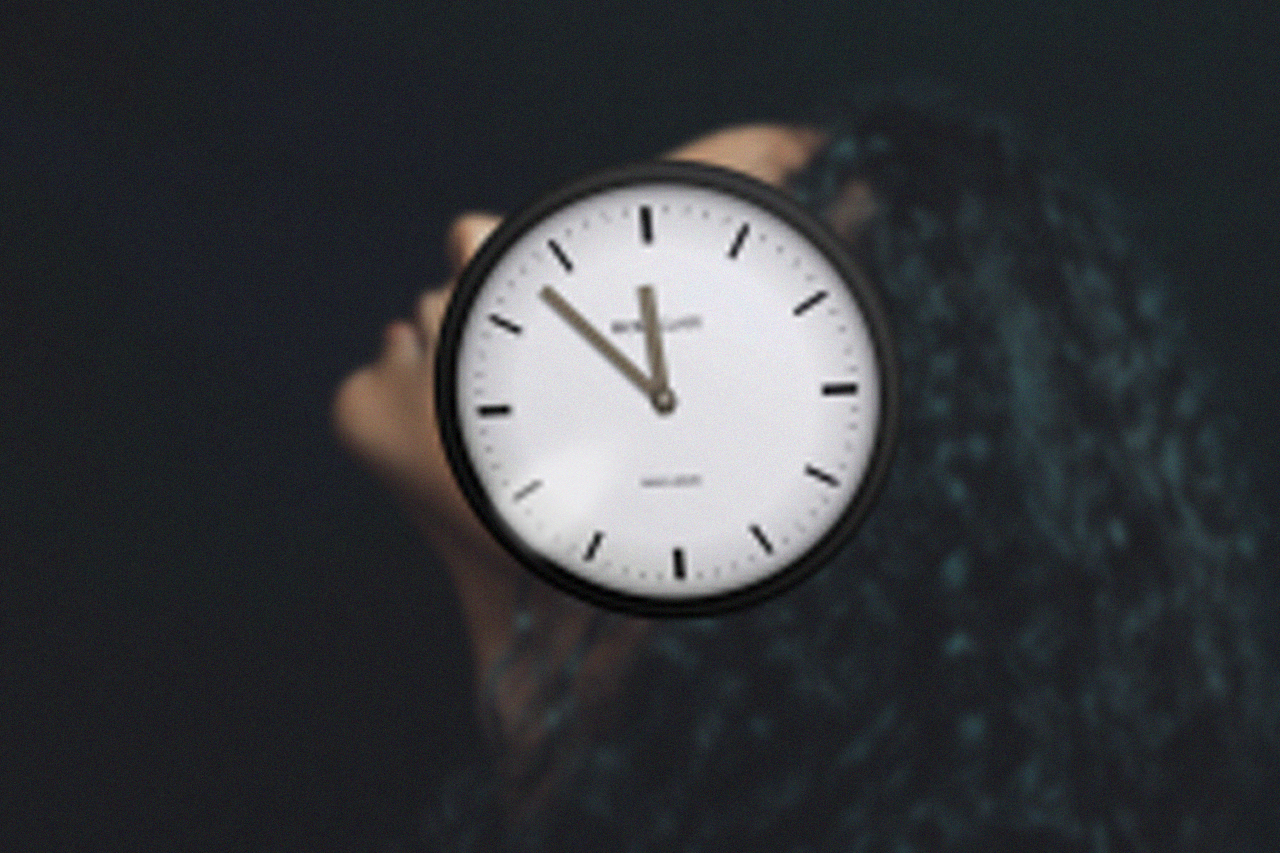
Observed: **11:53**
